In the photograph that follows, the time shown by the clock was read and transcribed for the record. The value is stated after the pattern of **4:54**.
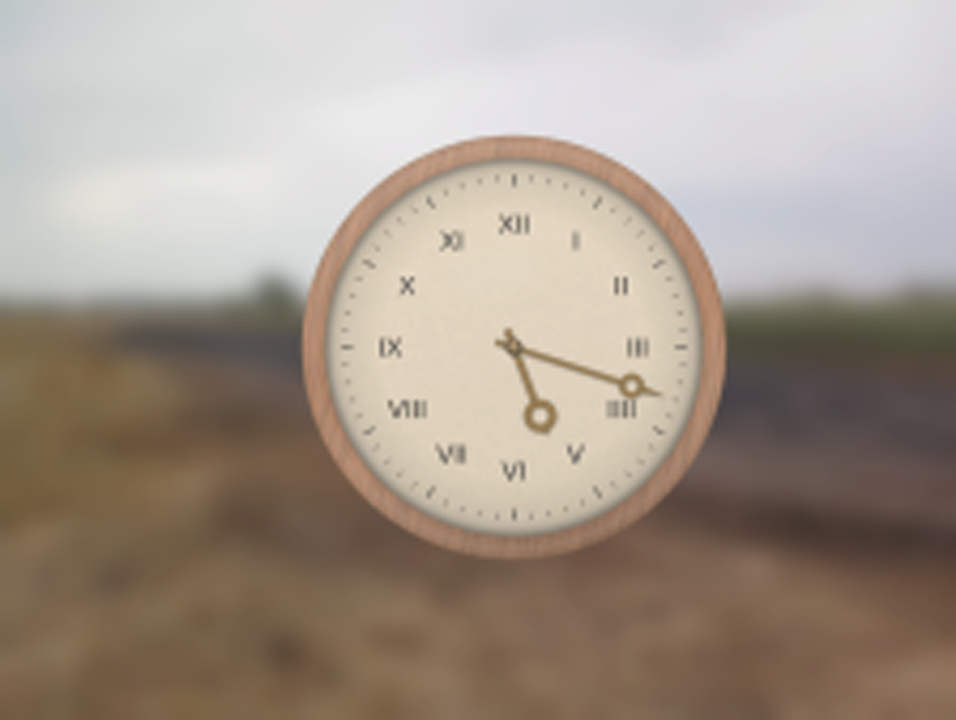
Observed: **5:18**
